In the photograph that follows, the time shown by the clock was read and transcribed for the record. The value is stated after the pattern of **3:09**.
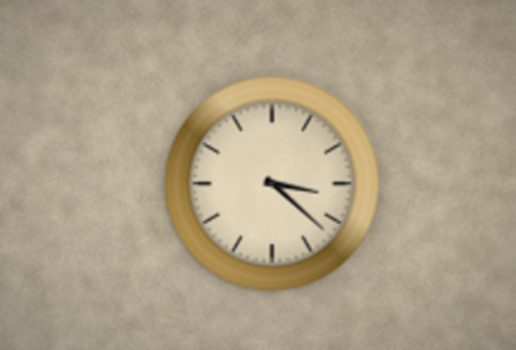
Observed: **3:22**
